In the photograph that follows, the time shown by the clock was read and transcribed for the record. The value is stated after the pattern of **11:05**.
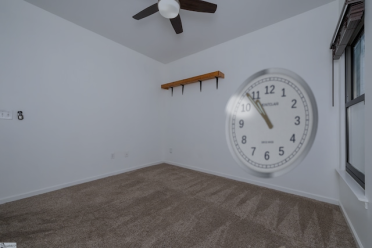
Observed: **10:53**
